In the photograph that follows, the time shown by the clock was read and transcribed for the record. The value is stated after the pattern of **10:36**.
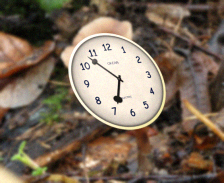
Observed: **6:53**
